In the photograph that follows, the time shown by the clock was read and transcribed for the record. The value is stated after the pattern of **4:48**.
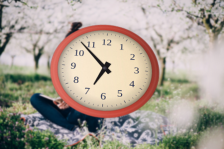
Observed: **6:53**
